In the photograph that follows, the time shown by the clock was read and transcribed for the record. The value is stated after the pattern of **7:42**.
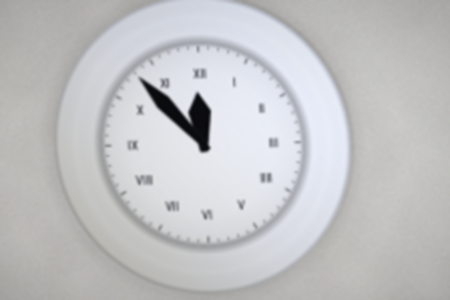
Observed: **11:53**
